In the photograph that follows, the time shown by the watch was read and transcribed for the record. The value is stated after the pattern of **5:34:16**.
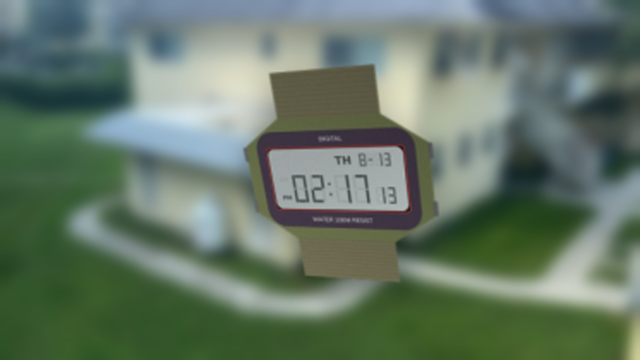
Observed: **2:17:13**
